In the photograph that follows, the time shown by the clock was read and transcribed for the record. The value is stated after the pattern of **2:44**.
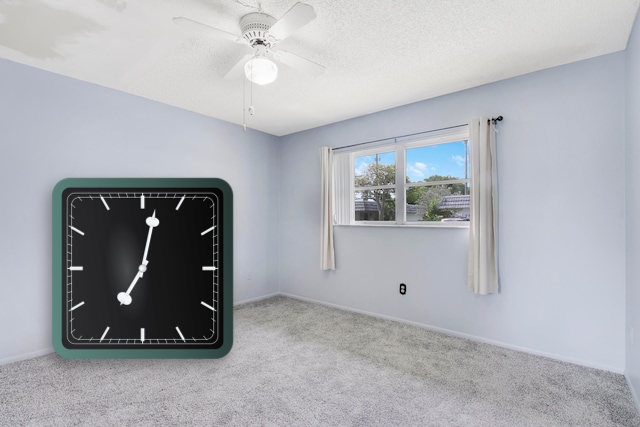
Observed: **7:02**
